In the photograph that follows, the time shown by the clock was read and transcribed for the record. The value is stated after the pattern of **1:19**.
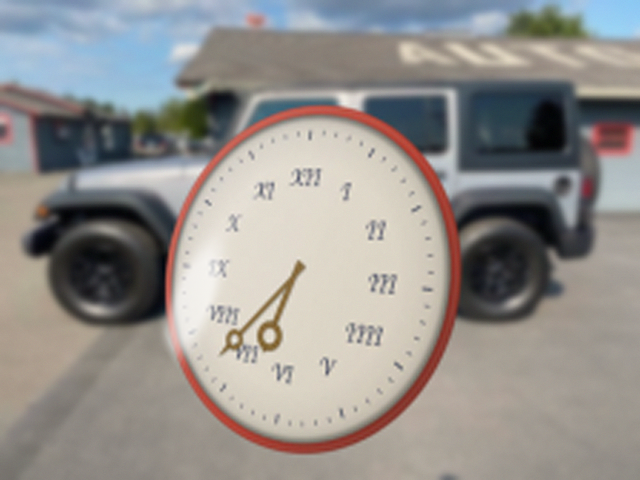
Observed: **6:37**
